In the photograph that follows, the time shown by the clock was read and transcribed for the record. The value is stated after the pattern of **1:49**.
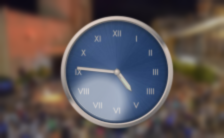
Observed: **4:46**
